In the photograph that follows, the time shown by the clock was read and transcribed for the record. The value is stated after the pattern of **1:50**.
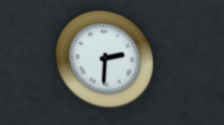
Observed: **2:31**
